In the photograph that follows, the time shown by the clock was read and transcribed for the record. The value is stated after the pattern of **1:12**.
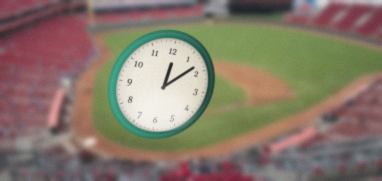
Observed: **12:08**
